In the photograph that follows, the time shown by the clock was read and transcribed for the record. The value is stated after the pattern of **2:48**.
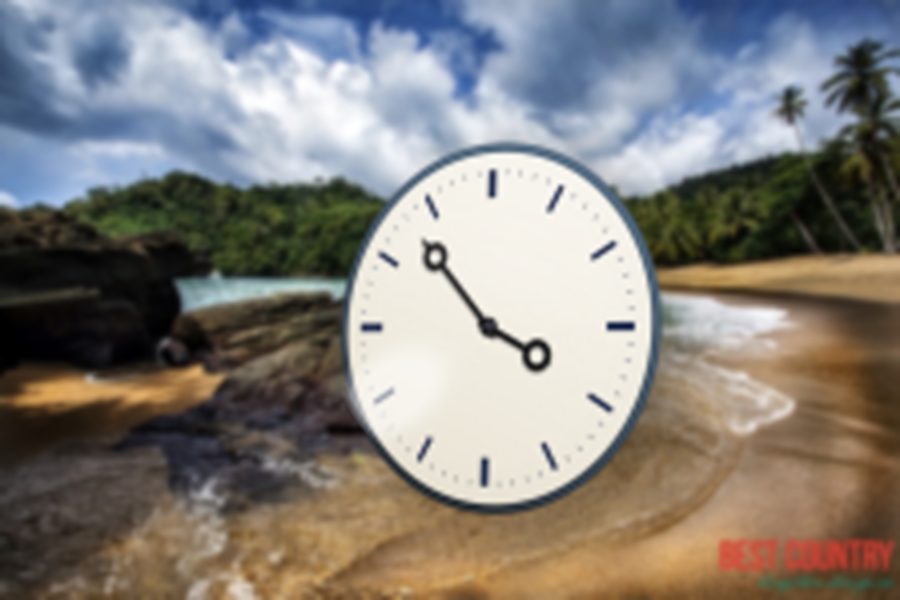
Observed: **3:53**
